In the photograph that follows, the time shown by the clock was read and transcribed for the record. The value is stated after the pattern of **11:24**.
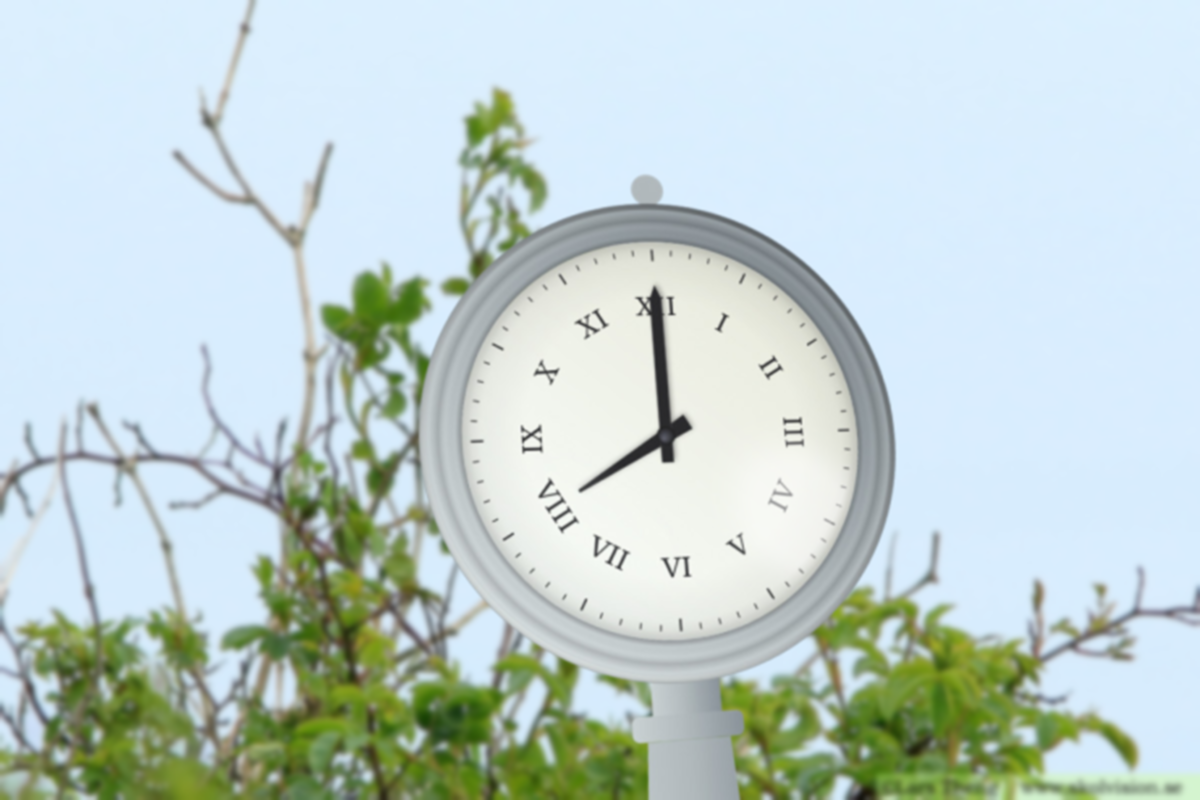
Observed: **8:00**
